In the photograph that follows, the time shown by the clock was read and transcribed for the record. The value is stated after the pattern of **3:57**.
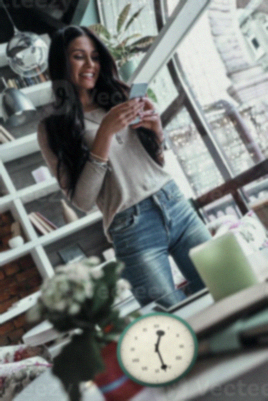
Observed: **12:27**
